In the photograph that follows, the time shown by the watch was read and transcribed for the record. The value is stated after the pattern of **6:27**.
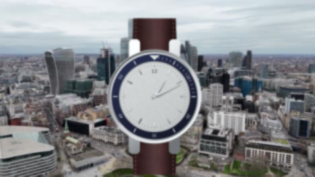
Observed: **1:11**
